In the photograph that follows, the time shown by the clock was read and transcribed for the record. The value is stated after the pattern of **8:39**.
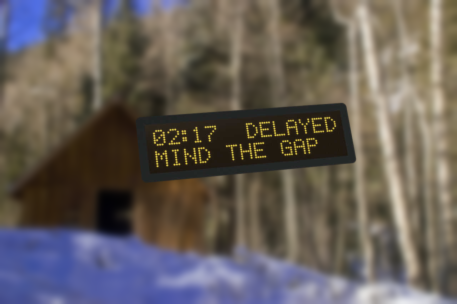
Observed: **2:17**
